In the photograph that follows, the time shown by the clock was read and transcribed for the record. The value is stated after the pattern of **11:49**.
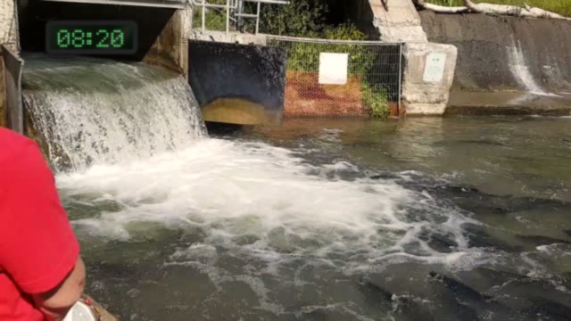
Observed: **8:20**
